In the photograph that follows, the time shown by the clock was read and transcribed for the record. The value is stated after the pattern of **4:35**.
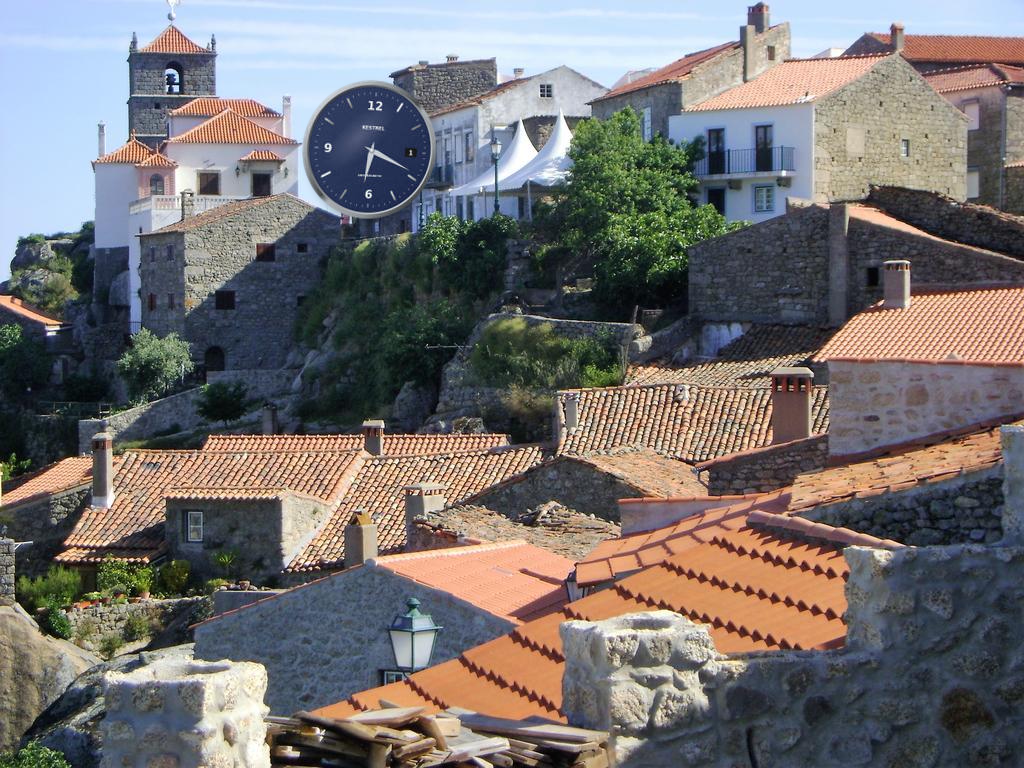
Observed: **6:19**
